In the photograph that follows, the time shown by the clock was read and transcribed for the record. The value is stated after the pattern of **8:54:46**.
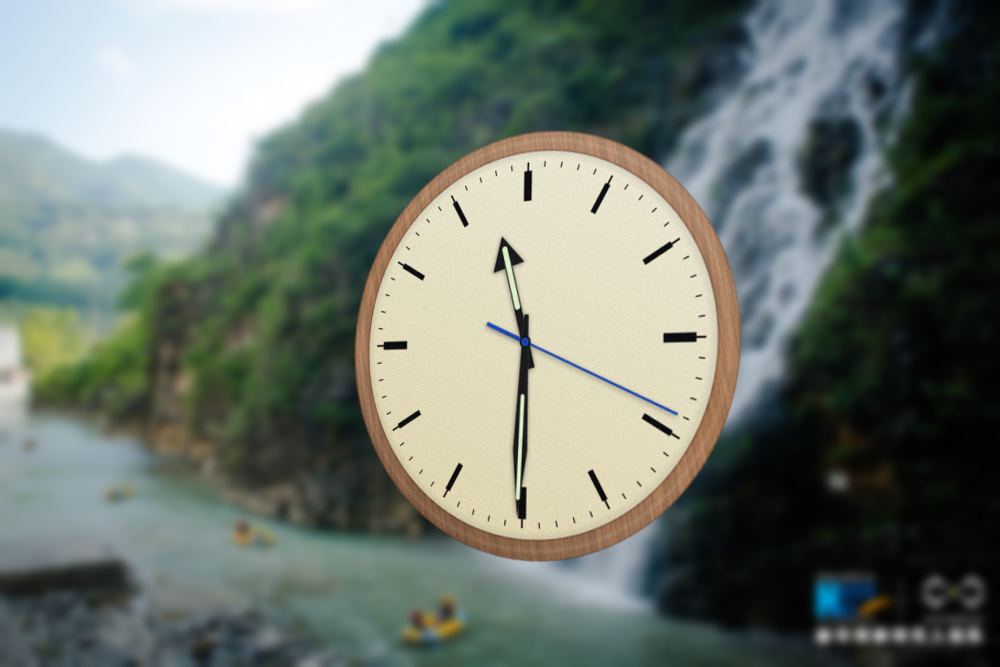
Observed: **11:30:19**
